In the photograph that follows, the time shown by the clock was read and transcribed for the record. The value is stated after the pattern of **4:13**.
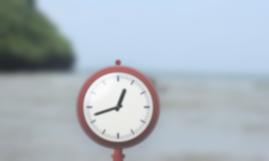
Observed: **12:42**
